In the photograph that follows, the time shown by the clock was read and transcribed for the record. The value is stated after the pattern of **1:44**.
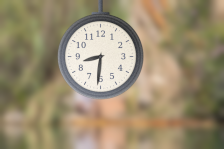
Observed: **8:31**
